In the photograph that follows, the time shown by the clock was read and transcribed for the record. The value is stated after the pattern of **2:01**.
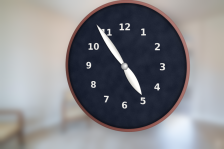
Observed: **4:54**
